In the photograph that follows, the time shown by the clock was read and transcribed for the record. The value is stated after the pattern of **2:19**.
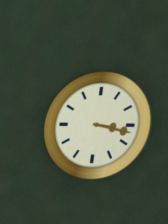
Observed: **3:17**
